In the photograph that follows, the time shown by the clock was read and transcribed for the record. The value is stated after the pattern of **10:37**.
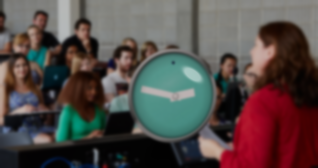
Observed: **2:48**
